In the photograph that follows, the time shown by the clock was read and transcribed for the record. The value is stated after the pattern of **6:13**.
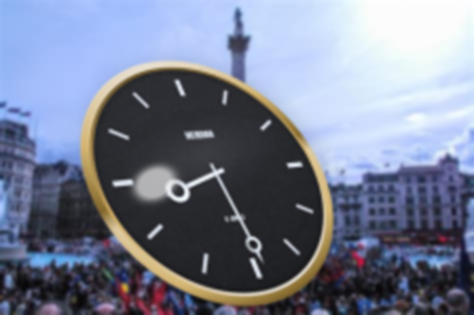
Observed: **8:29**
